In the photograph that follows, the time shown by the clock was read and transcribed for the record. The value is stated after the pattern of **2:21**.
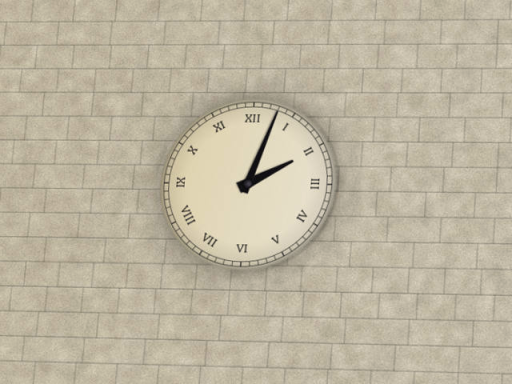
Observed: **2:03**
